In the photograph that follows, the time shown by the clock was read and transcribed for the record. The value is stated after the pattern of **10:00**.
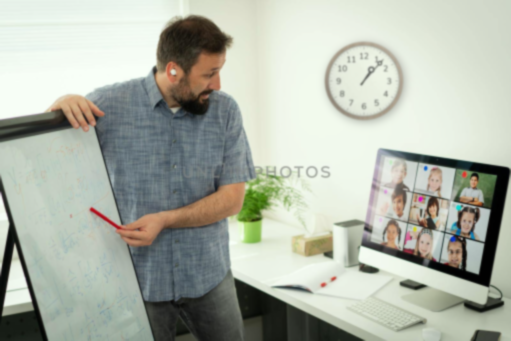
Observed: **1:07**
